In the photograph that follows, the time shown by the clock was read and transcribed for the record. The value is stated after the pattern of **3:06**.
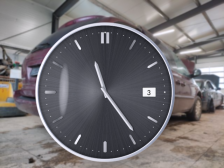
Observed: **11:24**
